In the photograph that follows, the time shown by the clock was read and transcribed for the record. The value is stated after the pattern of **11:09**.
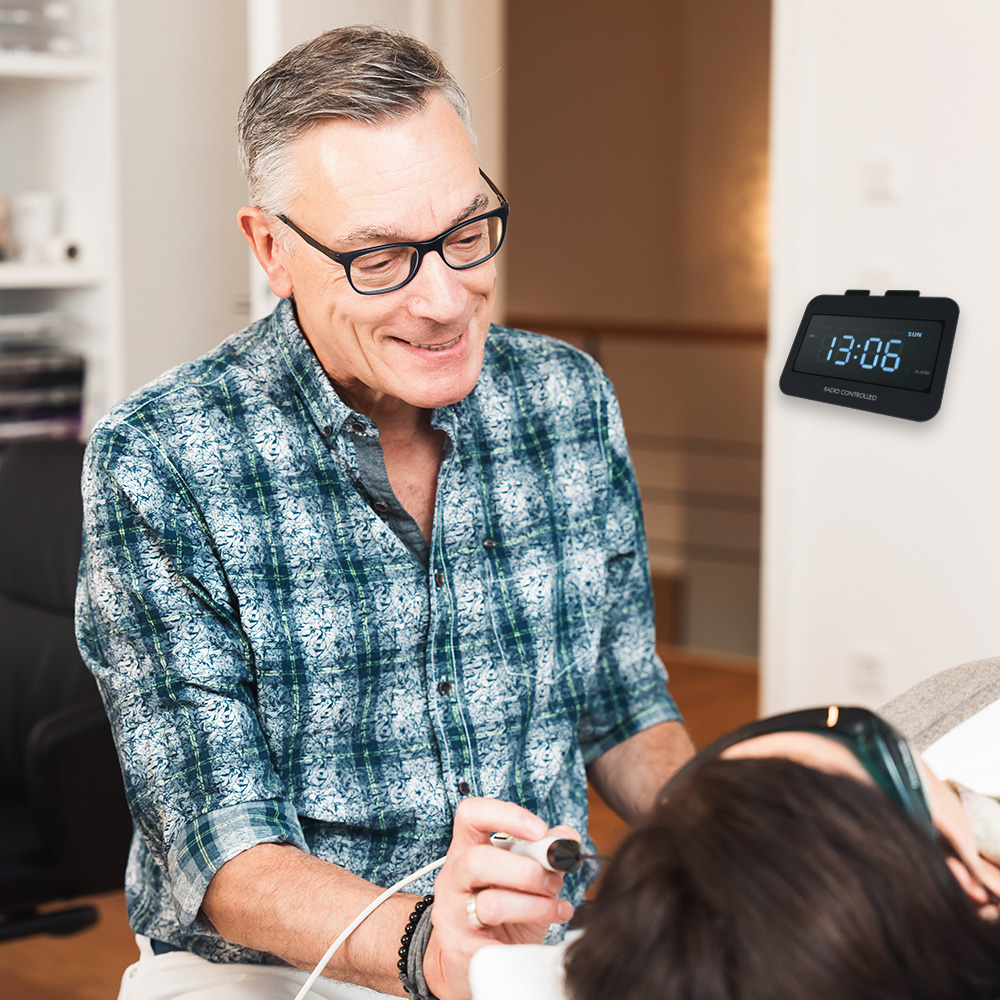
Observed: **13:06**
